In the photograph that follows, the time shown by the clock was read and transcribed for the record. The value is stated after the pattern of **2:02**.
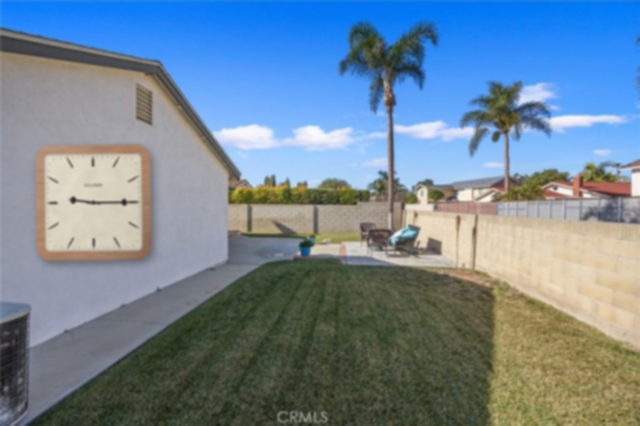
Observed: **9:15**
